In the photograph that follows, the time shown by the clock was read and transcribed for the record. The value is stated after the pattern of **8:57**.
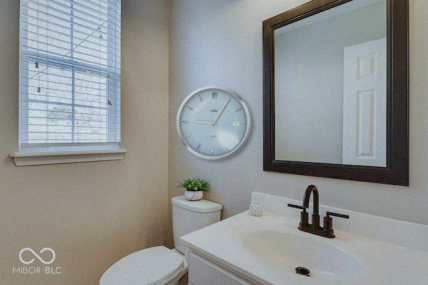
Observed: **9:05**
